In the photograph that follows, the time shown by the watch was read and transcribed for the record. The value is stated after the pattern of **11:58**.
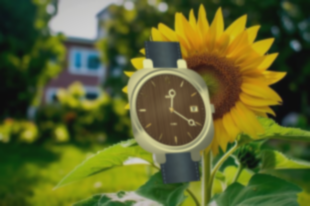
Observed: **12:21**
